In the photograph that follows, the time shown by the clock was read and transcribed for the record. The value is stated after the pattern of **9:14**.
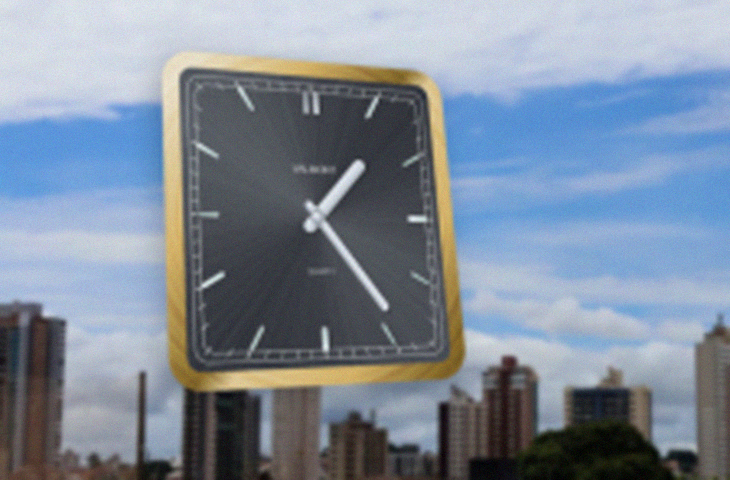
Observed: **1:24**
